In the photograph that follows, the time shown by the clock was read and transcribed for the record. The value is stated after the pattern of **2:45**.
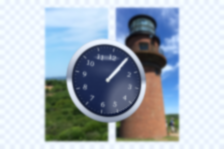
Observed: **1:05**
